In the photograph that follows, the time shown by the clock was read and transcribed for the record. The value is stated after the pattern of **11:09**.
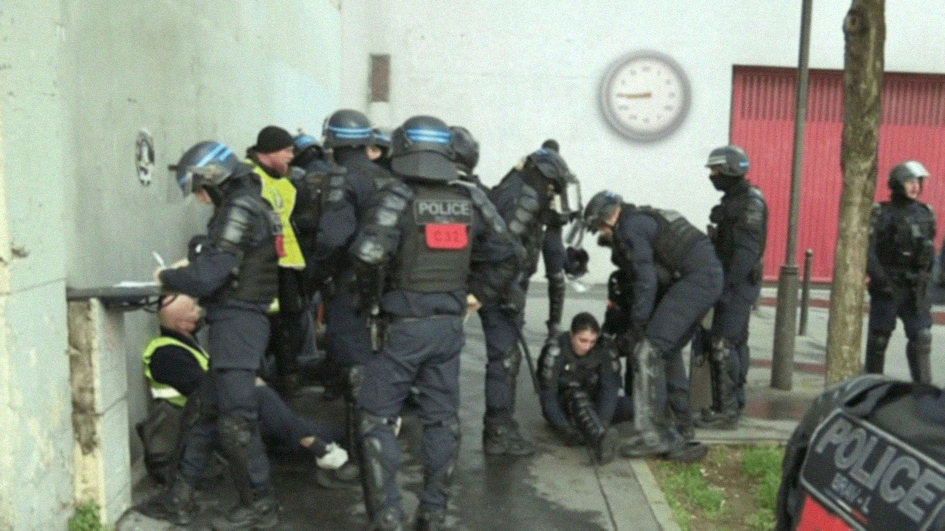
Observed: **8:45**
